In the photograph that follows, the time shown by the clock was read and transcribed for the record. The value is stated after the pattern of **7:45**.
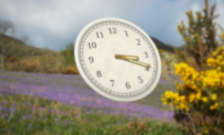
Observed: **3:19**
